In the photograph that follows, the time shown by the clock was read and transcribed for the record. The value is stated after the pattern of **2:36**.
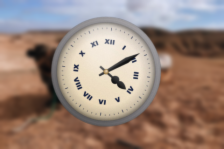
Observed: **4:09**
